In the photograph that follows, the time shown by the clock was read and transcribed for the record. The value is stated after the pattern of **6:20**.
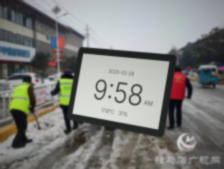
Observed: **9:58**
